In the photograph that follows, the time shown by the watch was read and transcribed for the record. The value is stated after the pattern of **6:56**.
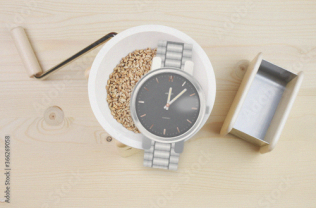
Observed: **12:07**
